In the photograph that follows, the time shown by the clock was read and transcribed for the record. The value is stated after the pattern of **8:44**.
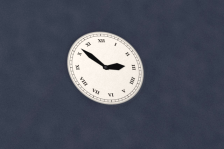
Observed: **2:52**
